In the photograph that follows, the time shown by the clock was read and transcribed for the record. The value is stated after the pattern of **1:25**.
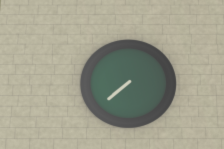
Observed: **7:38**
